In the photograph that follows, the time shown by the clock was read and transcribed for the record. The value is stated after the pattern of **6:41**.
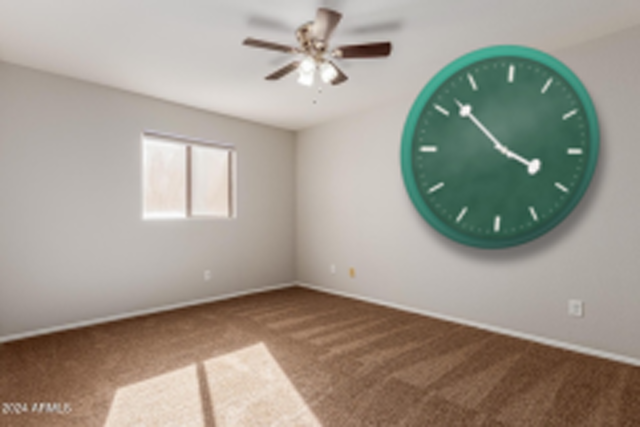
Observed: **3:52**
